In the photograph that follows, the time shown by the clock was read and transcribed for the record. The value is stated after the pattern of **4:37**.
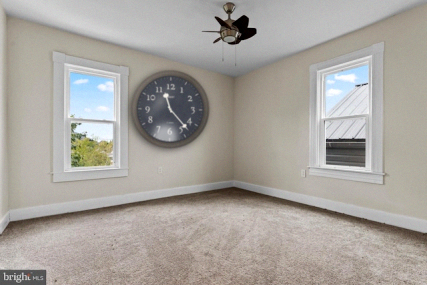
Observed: **11:23**
